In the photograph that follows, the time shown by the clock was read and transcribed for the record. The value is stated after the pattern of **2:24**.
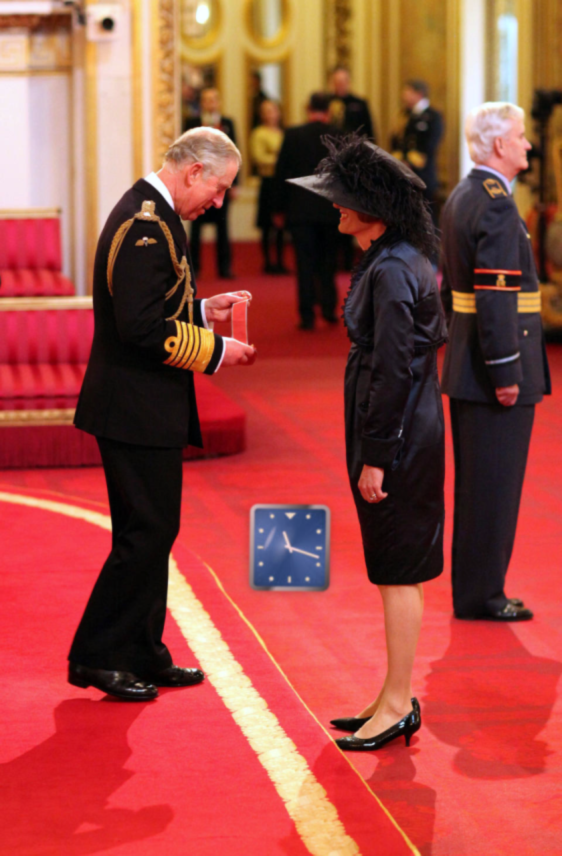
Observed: **11:18**
